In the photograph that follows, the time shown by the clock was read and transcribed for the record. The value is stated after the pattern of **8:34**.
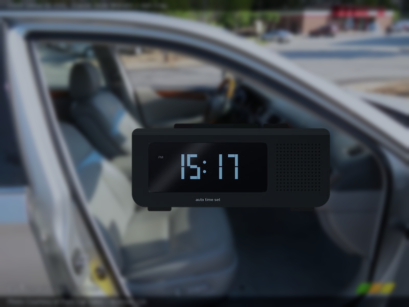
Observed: **15:17**
